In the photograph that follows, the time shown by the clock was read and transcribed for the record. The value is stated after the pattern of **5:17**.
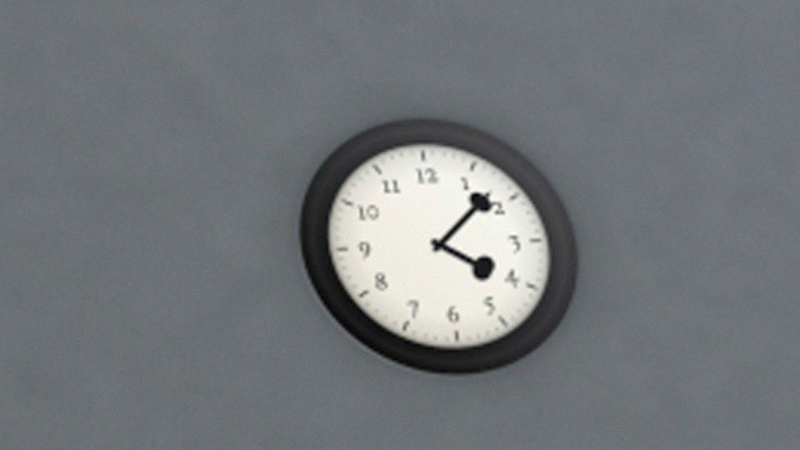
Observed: **4:08**
